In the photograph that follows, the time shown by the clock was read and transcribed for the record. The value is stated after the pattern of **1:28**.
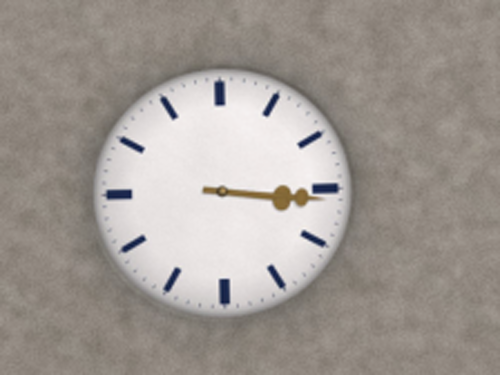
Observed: **3:16**
